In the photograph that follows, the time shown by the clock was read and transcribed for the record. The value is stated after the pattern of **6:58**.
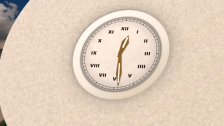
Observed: **12:29**
